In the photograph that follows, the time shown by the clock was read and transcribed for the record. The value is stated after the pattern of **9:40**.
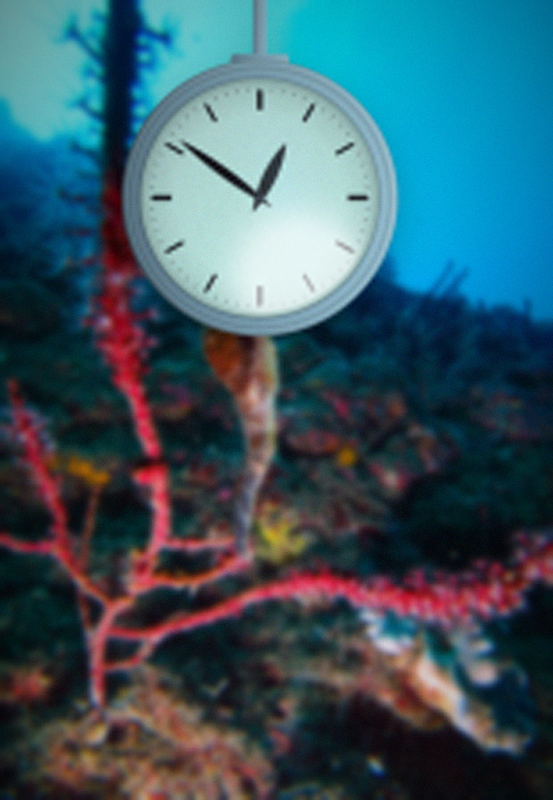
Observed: **12:51**
